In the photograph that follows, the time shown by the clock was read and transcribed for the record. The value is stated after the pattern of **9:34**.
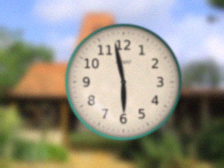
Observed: **5:58**
